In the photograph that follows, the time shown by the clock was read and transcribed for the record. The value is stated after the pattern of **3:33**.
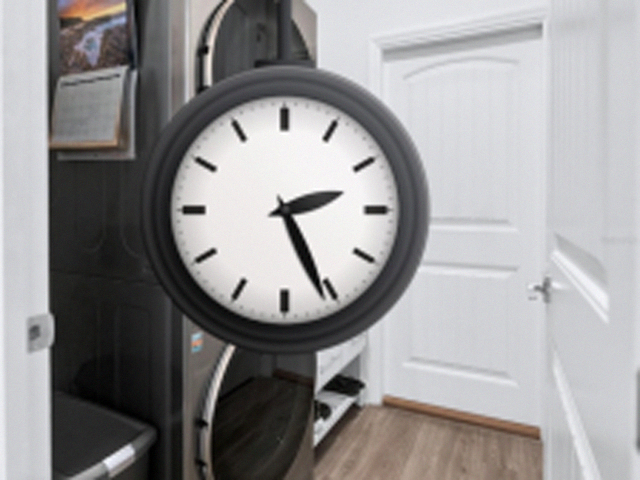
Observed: **2:26**
